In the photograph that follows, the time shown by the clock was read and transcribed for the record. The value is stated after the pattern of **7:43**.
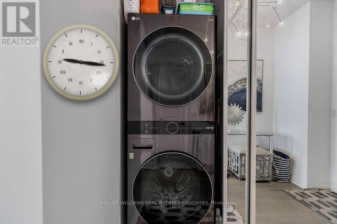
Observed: **9:16**
